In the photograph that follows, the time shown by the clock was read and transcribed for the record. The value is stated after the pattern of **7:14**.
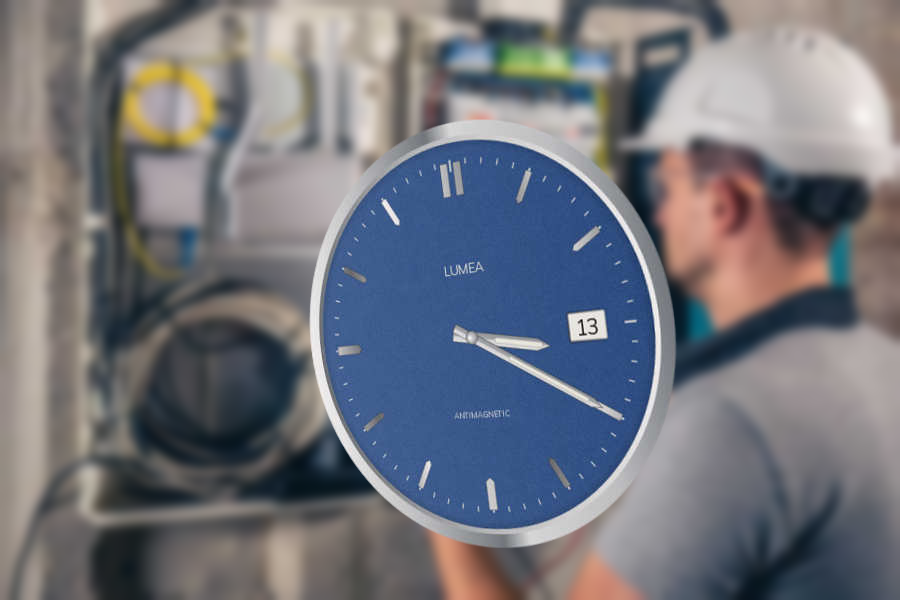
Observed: **3:20**
